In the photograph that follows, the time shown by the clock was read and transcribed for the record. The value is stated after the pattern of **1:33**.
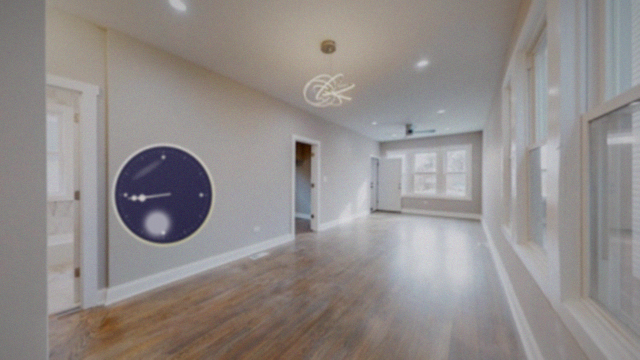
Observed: **8:44**
